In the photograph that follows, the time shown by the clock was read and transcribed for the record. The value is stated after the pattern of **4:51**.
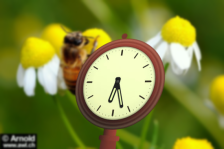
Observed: **6:27**
